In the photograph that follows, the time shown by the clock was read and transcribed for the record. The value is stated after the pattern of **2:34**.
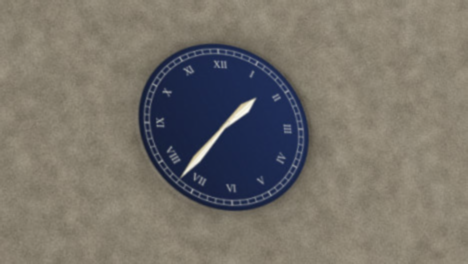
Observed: **1:37**
